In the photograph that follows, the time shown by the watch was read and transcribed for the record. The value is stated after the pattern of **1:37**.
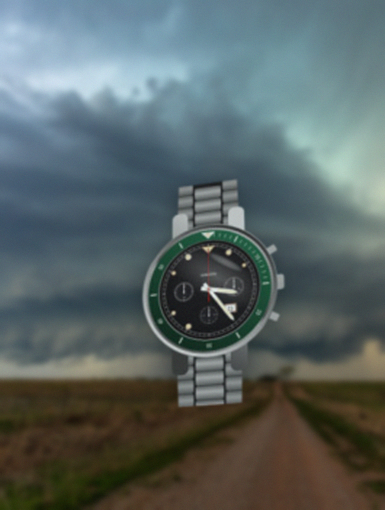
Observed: **3:24**
